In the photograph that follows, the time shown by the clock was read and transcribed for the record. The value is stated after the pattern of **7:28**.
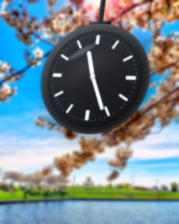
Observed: **11:26**
